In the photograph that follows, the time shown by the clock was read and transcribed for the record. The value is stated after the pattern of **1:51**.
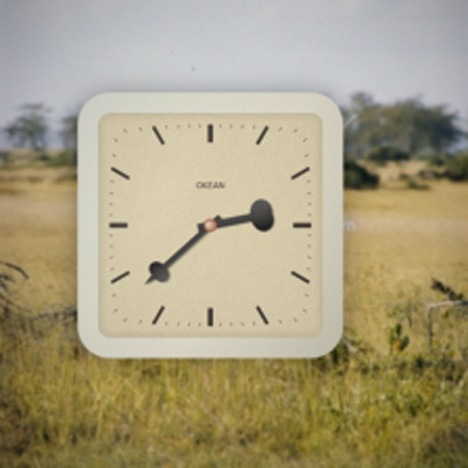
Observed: **2:38**
